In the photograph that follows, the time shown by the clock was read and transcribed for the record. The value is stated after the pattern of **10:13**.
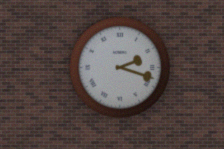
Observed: **2:18**
